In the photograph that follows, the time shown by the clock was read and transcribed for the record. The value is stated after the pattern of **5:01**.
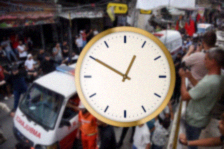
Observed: **12:50**
